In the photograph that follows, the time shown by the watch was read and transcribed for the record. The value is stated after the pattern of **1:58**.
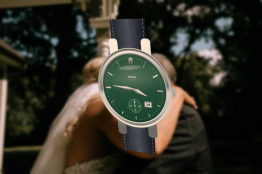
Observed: **3:46**
